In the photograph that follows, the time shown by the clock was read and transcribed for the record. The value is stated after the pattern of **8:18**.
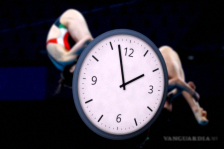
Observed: **1:57**
